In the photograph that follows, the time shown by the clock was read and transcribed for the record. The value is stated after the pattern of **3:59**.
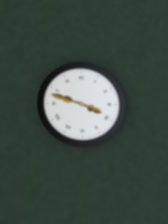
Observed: **3:48**
